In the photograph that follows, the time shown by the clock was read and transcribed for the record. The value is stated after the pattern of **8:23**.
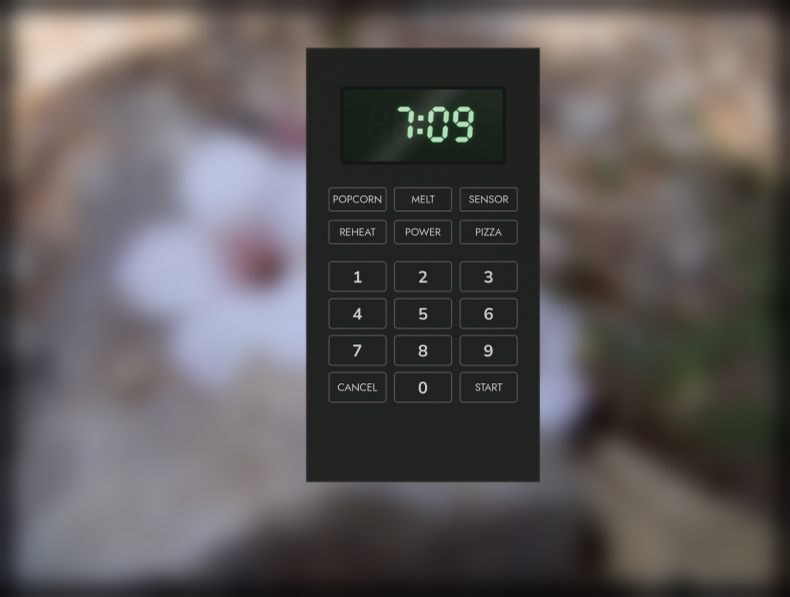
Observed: **7:09**
